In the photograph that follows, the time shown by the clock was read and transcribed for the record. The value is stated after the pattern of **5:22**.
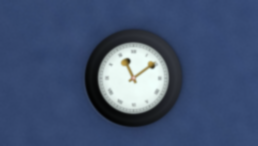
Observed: **11:09**
